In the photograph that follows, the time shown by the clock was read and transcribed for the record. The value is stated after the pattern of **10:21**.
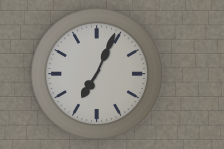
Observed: **7:04**
